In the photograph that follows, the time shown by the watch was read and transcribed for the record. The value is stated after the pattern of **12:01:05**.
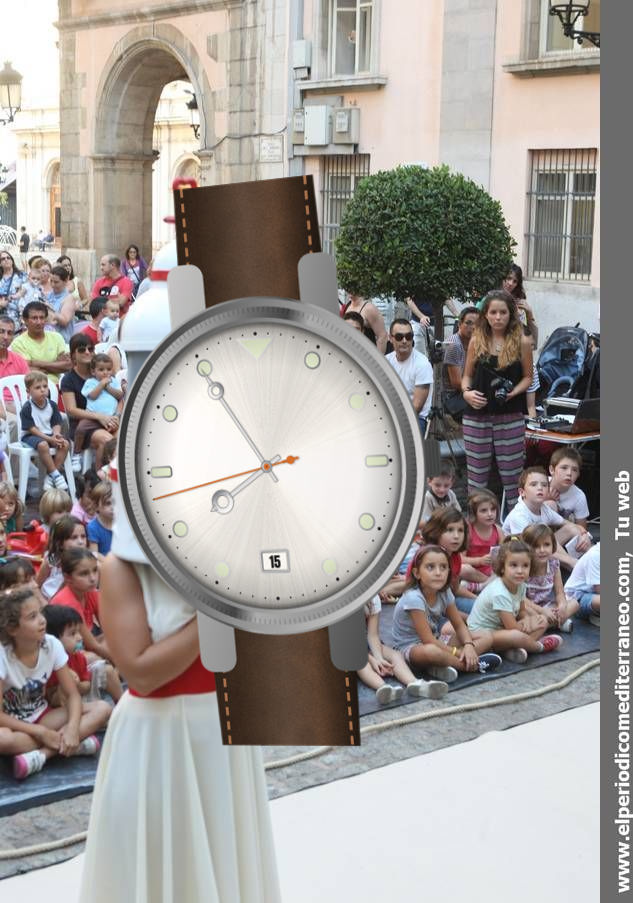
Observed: **7:54:43**
